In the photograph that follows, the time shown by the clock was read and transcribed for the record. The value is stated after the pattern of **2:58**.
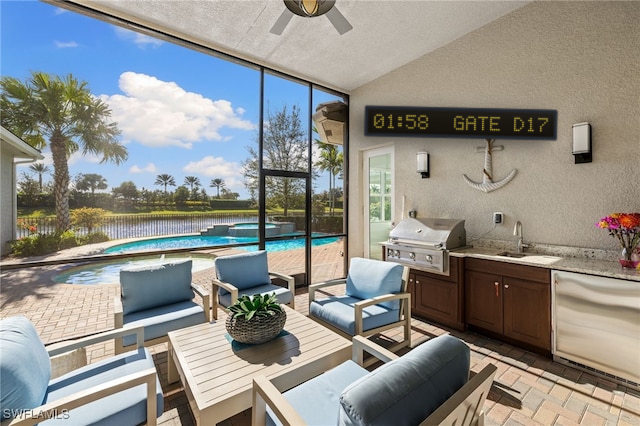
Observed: **1:58**
